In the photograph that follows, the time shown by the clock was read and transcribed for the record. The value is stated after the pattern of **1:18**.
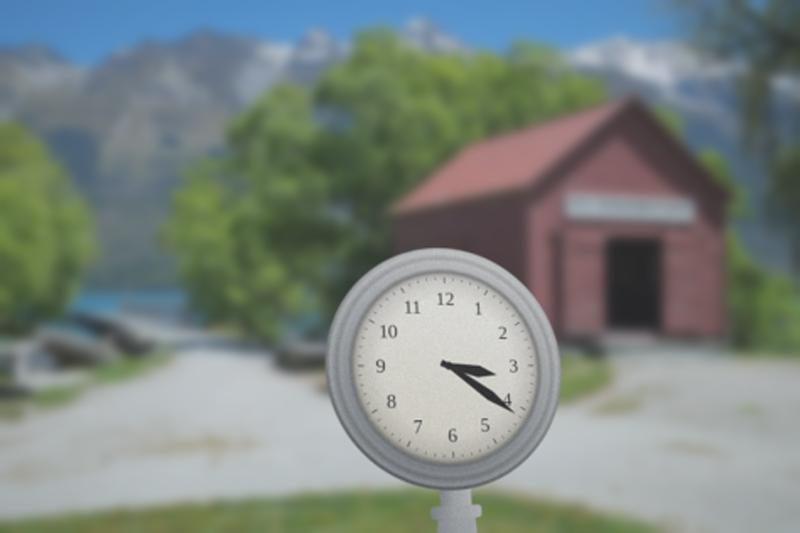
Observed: **3:21**
